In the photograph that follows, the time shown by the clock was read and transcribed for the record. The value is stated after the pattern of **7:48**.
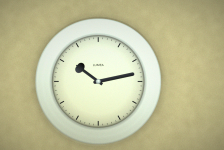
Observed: **10:13**
